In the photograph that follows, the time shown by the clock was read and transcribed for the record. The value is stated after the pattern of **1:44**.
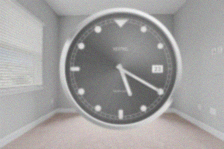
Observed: **5:20**
